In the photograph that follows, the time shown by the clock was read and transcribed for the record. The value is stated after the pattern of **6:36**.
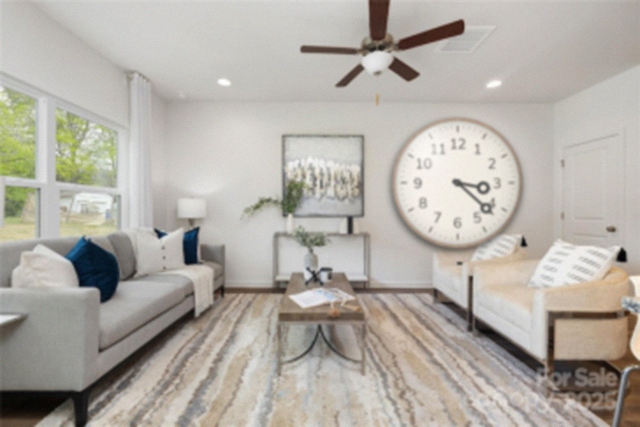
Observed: **3:22**
